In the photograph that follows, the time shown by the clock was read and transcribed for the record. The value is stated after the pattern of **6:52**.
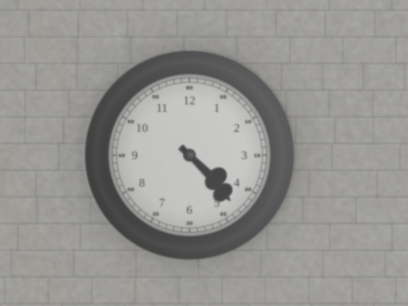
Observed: **4:23**
